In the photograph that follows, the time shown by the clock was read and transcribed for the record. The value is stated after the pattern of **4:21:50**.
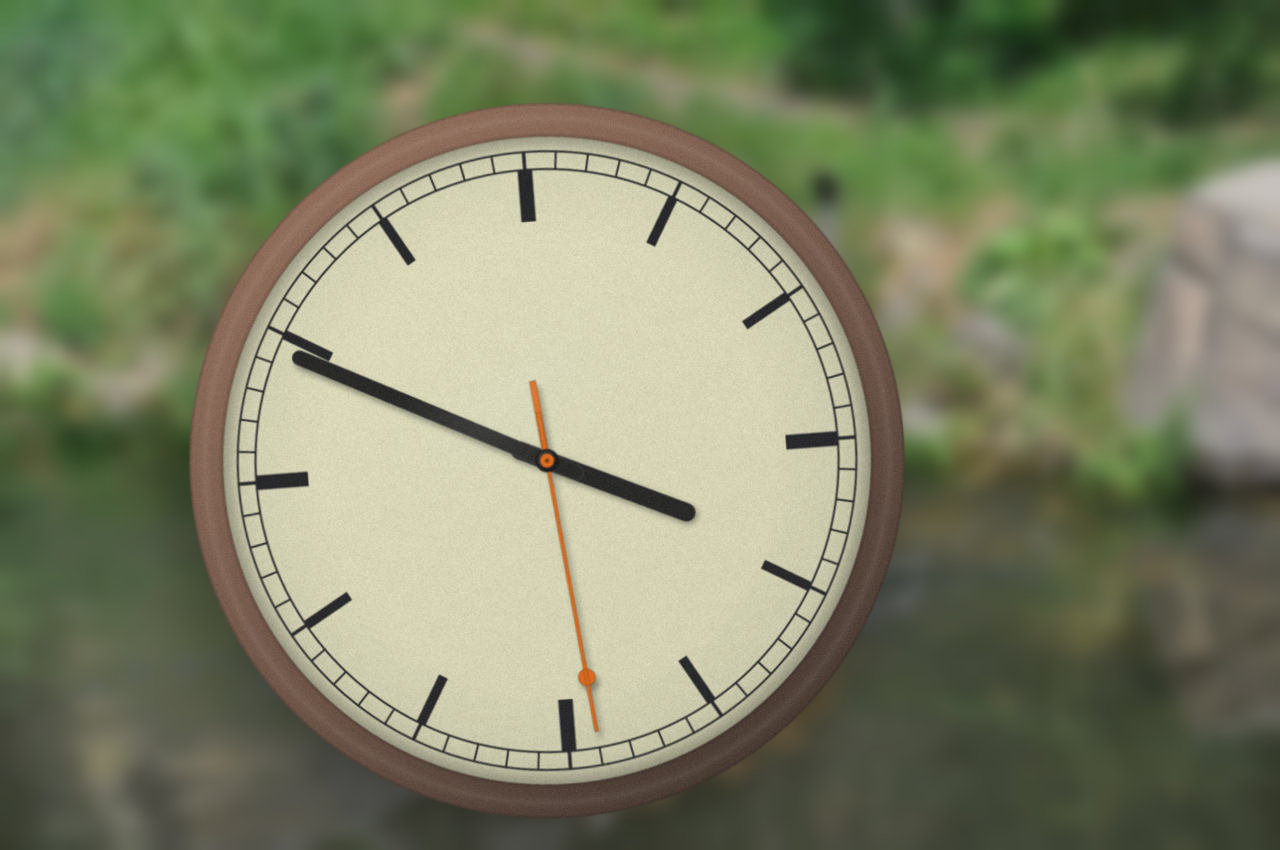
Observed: **3:49:29**
